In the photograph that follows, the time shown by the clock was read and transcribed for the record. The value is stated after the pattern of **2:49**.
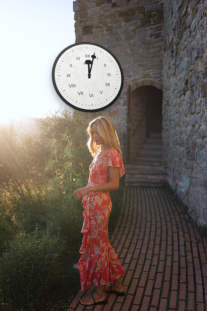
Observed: **12:03**
